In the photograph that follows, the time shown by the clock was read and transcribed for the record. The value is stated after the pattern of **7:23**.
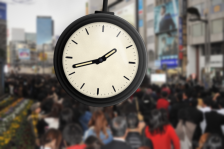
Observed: **1:42**
